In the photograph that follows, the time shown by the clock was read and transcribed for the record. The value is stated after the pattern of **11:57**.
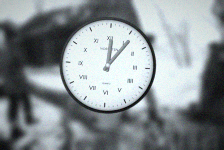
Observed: **12:06**
